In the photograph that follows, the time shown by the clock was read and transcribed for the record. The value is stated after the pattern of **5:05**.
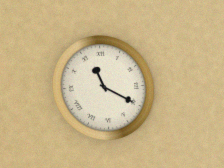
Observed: **11:20**
